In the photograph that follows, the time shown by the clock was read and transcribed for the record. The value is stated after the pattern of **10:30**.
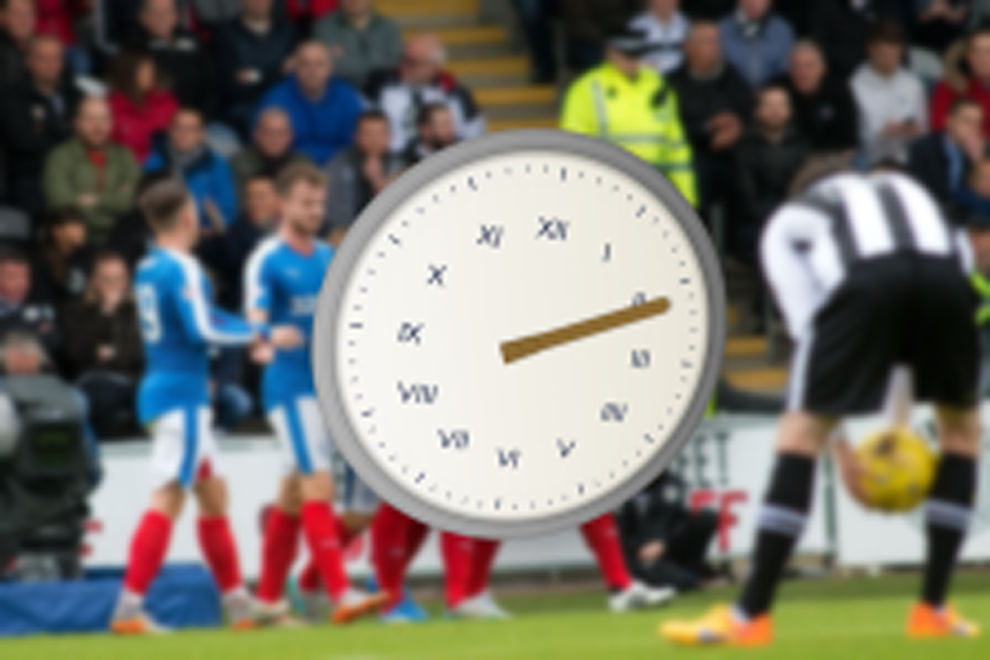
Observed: **2:11**
